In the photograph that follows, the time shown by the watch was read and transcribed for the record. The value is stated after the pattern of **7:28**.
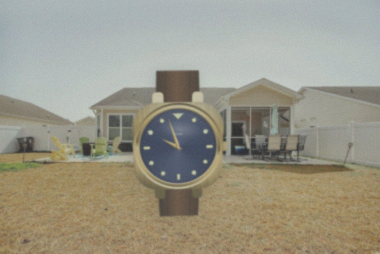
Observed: **9:57**
